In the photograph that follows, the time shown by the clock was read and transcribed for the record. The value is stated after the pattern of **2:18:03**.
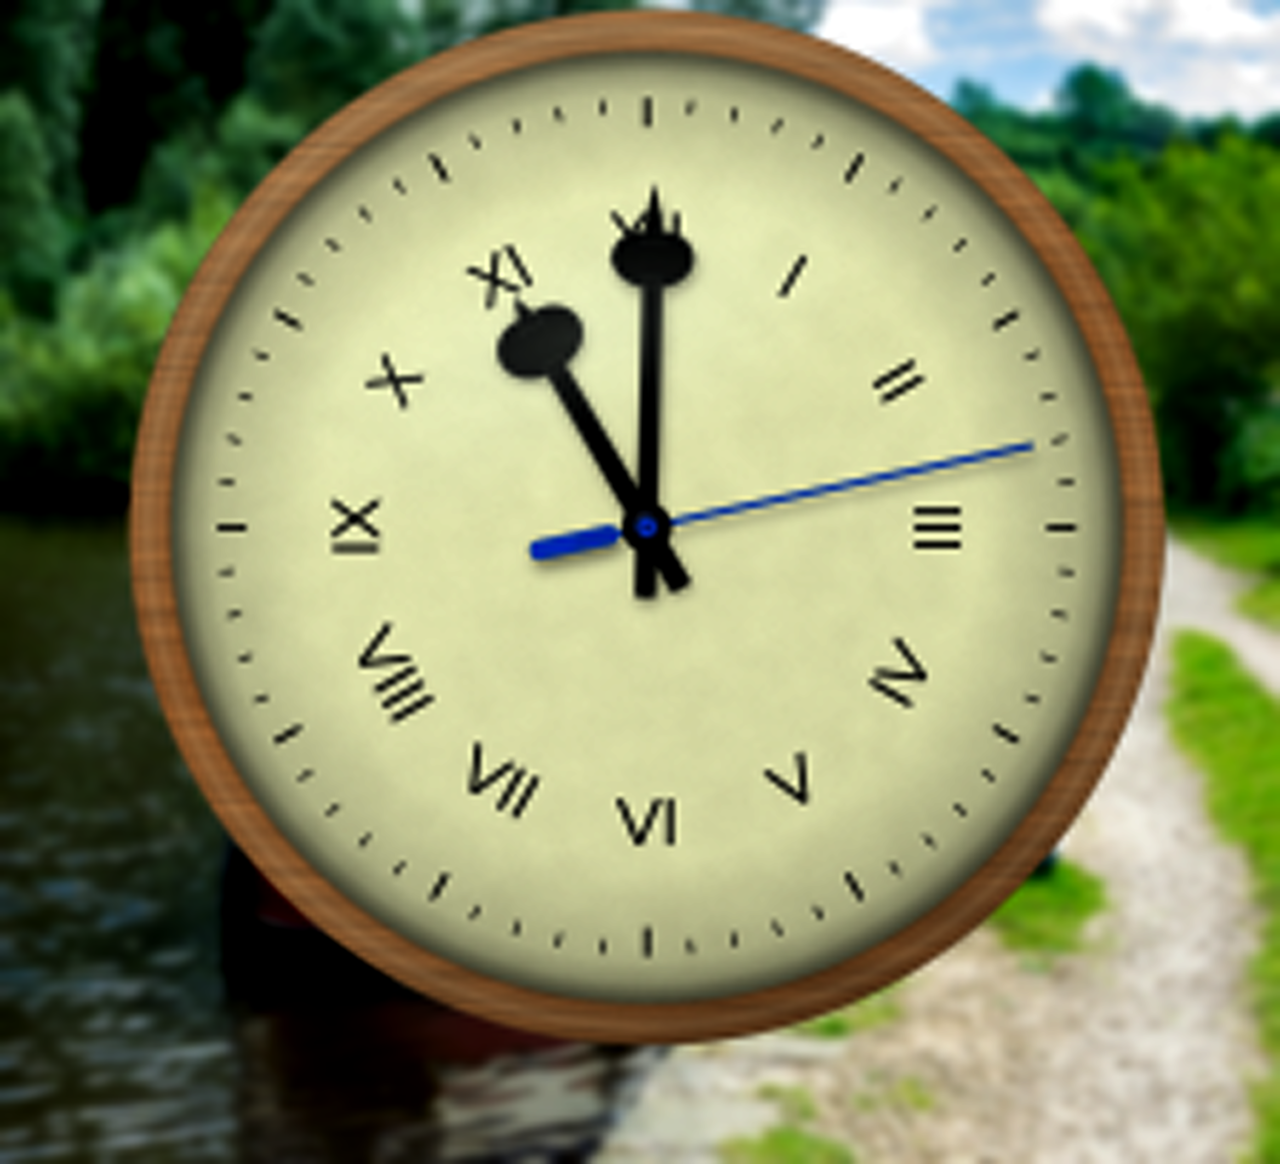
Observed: **11:00:13**
